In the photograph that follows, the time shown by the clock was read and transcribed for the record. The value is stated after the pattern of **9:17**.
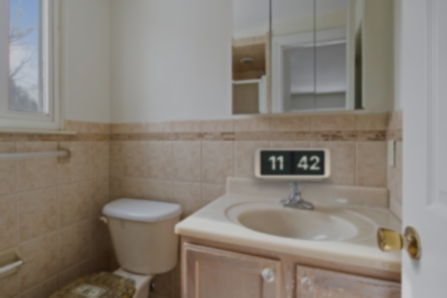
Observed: **11:42**
